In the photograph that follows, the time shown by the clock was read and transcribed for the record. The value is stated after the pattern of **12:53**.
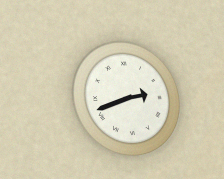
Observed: **2:42**
